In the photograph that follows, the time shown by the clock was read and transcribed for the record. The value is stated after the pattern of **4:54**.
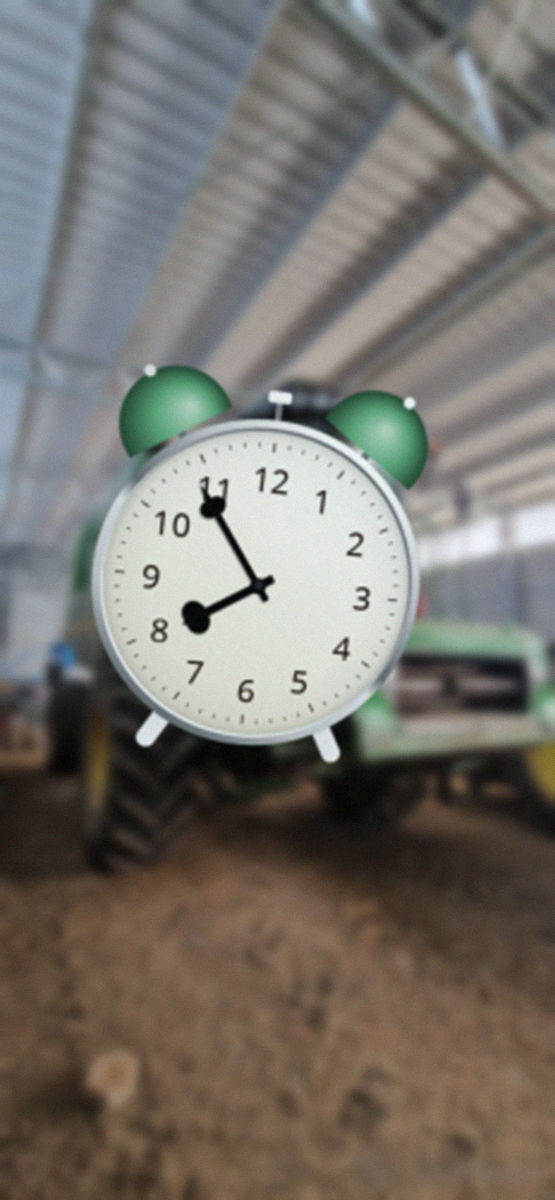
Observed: **7:54**
